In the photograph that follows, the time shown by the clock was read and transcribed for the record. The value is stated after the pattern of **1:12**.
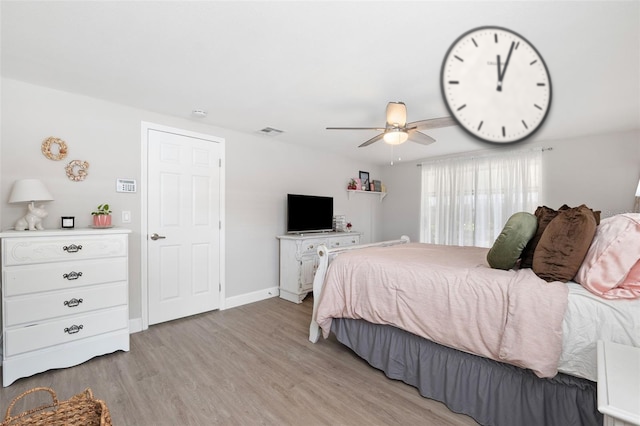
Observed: **12:04**
